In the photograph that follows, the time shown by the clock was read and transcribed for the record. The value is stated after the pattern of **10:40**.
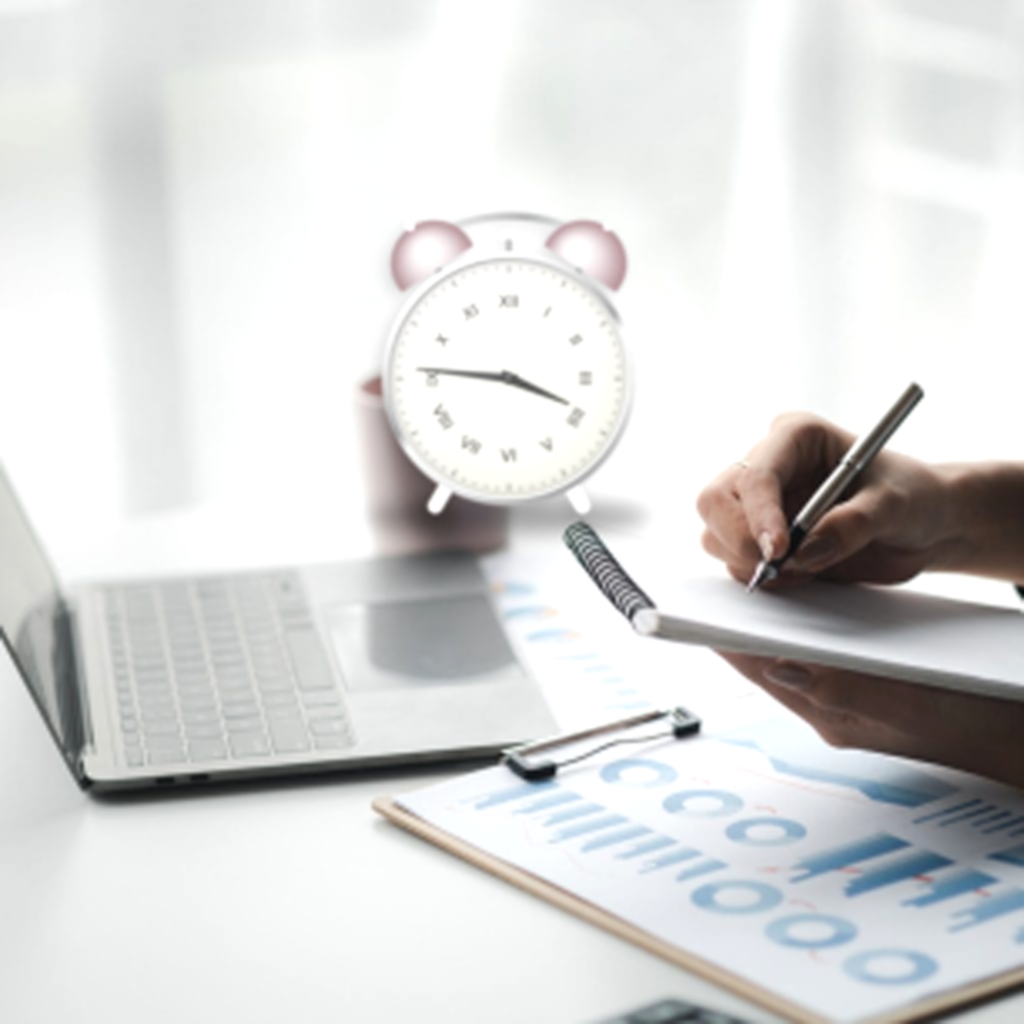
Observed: **3:46**
